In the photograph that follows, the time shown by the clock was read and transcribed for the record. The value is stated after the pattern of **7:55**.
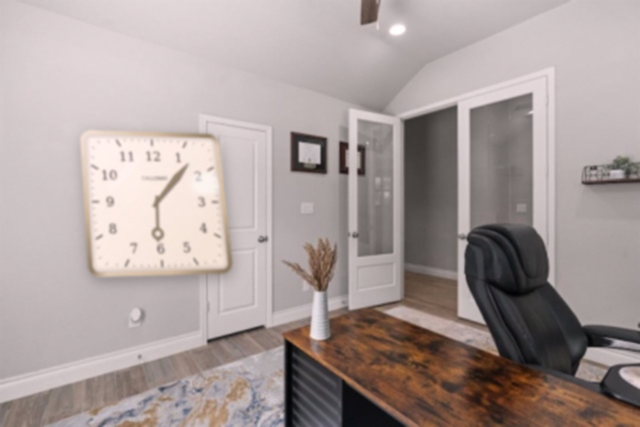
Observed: **6:07**
